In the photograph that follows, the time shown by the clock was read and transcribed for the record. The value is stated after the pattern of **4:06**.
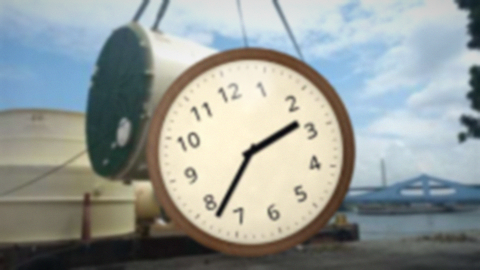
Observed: **2:38**
